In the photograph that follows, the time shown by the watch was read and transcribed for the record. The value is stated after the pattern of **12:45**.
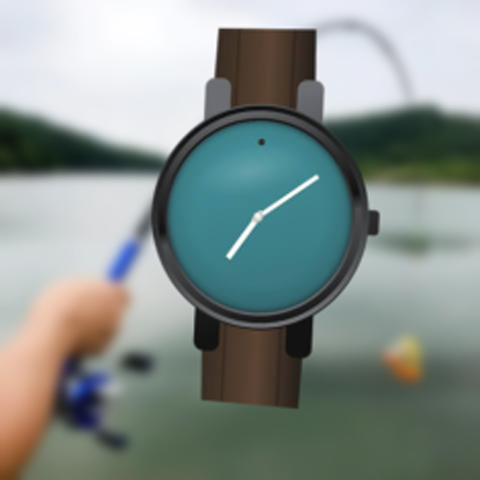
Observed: **7:09**
